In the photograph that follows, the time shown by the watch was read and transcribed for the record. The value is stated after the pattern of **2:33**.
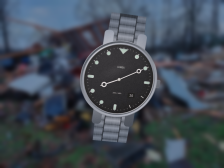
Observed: **8:10**
